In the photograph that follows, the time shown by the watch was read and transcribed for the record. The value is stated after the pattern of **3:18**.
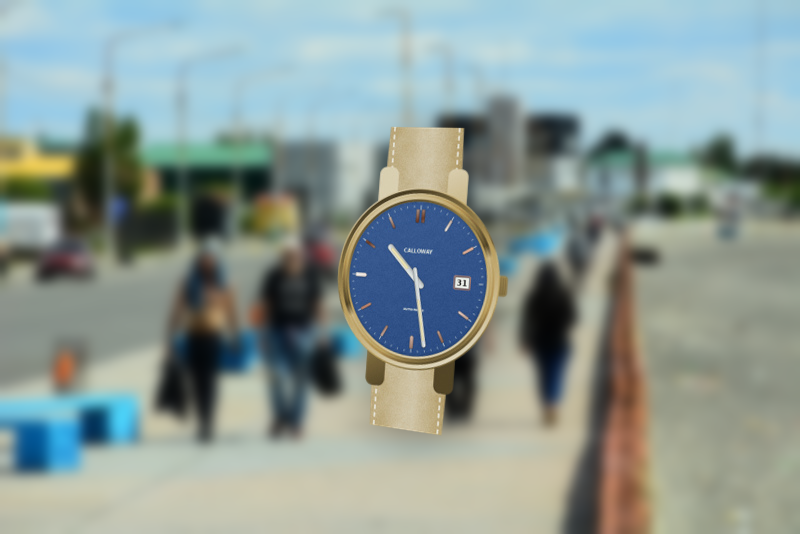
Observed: **10:28**
